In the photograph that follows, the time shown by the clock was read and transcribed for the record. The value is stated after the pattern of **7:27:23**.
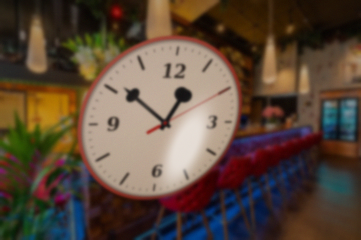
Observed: **12:51:10**
